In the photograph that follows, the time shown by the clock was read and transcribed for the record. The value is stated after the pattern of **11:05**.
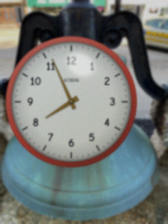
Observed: **7:56**
